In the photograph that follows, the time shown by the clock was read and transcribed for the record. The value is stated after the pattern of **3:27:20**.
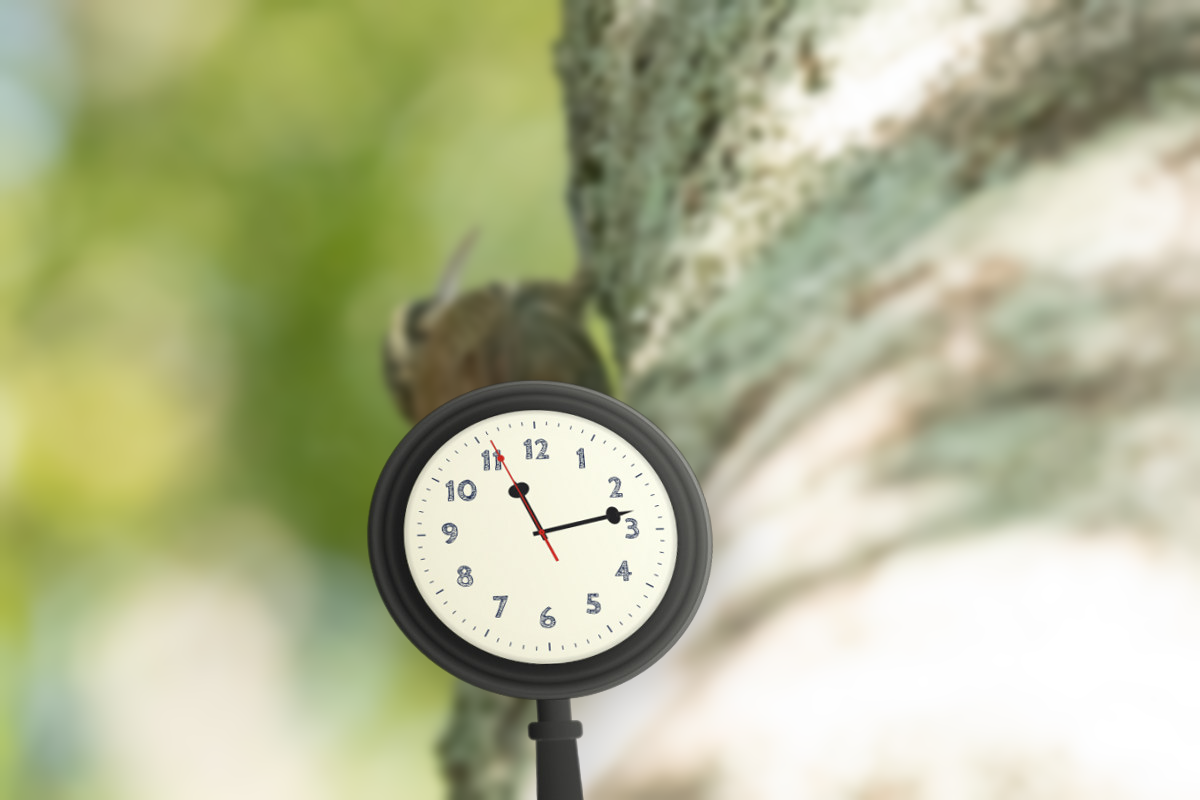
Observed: **11:12:56**
